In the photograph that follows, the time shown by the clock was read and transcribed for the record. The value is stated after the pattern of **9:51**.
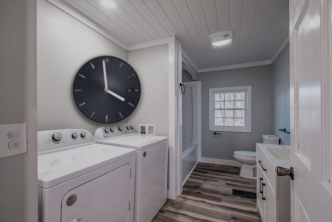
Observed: **3:59**
